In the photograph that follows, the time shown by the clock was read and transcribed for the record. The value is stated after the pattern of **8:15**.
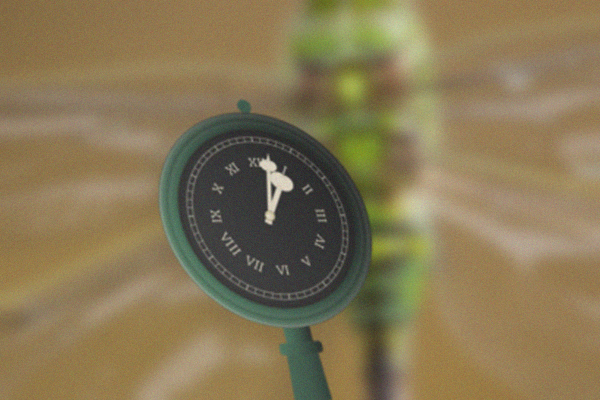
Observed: **1:02**
